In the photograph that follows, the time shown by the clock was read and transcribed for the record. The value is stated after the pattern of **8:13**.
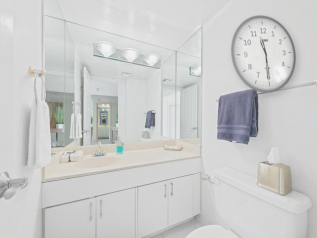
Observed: **11:30**
